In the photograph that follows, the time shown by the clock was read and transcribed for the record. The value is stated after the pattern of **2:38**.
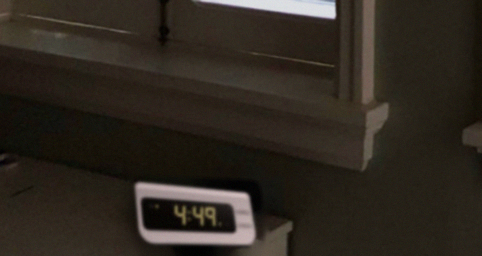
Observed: **4:49**
